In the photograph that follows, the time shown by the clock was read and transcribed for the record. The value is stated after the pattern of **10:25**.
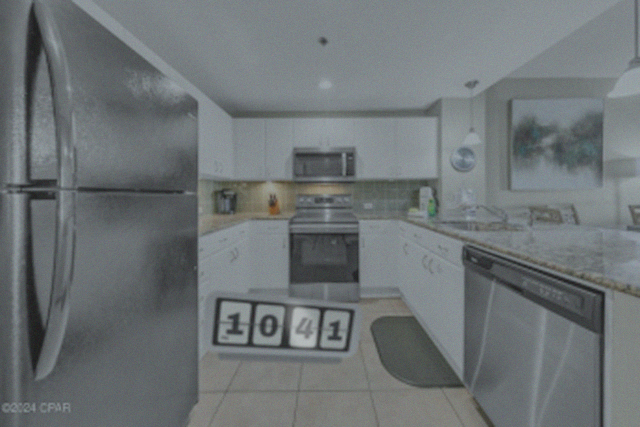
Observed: **10:41**
